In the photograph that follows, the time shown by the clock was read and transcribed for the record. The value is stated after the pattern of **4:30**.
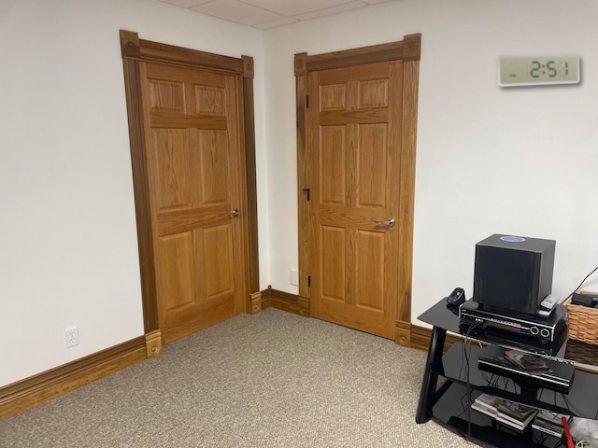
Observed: **2:51**
